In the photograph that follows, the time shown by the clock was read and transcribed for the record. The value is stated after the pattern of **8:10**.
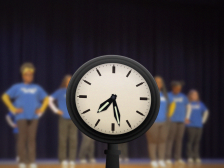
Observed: **7:28**
